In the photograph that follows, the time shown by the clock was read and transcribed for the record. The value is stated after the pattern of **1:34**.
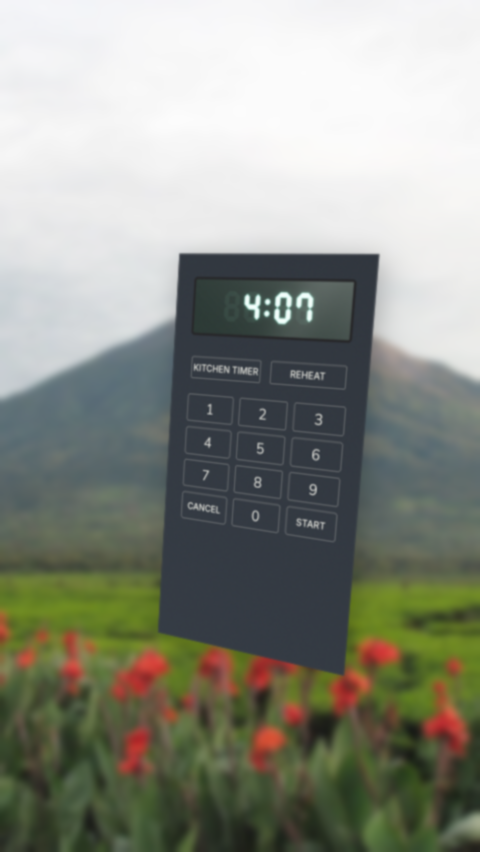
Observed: **4:07**
